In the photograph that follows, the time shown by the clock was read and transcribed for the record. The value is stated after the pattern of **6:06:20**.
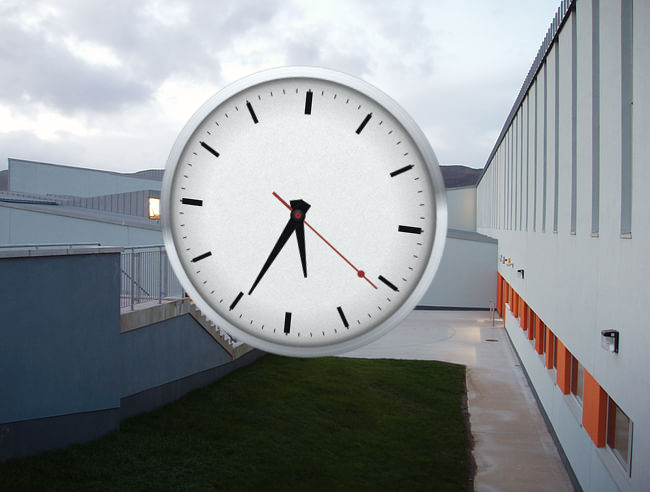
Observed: **5:34:21**
